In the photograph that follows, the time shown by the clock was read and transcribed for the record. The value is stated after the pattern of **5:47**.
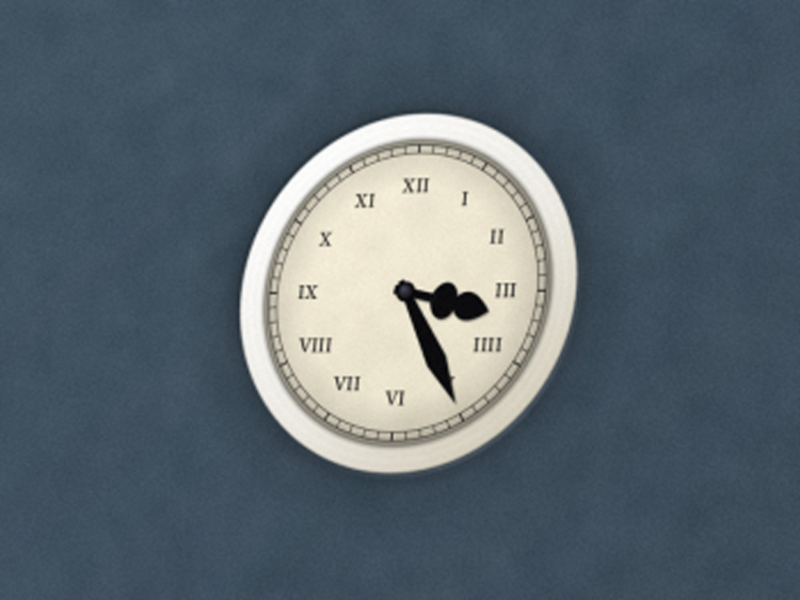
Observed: **3:25**
